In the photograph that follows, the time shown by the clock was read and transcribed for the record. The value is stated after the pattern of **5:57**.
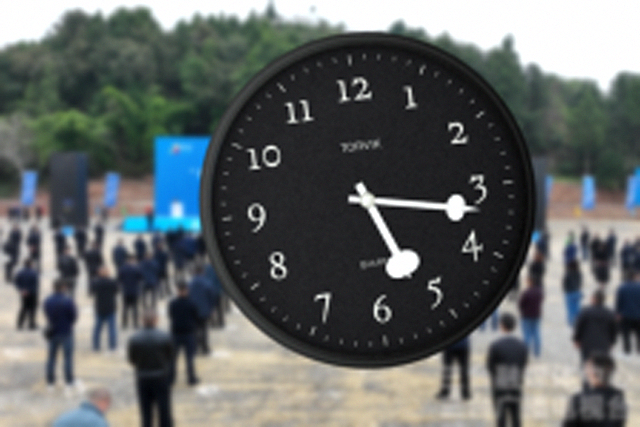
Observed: **5:17**
